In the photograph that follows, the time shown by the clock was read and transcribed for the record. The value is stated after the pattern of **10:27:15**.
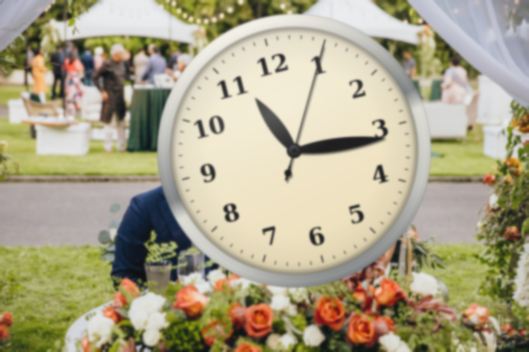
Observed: **11:16:05**
